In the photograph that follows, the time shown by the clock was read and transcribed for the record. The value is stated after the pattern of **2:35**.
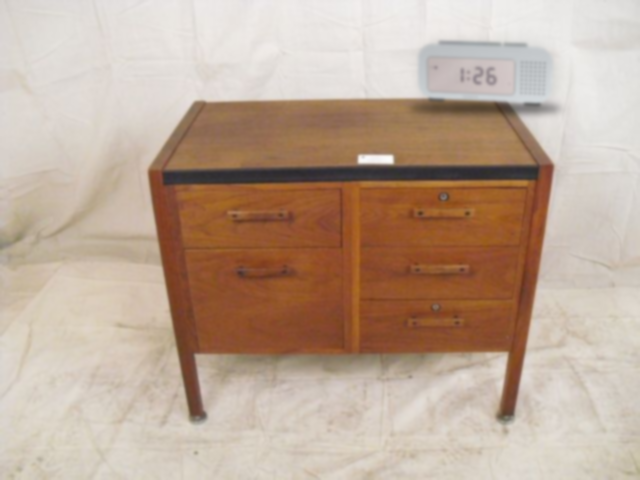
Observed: **1:26**
